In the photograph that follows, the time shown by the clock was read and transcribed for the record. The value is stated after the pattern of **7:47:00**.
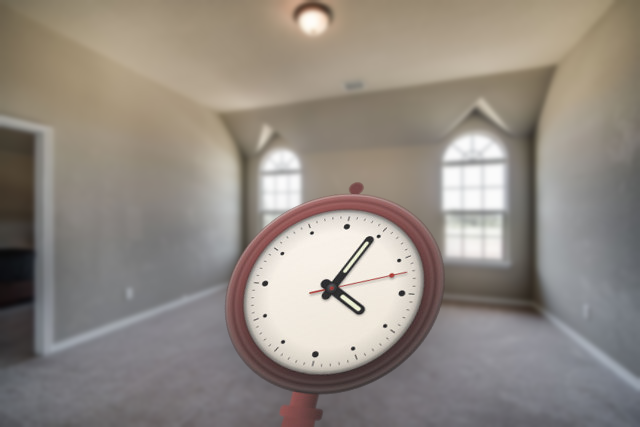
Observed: **4:04:12**
